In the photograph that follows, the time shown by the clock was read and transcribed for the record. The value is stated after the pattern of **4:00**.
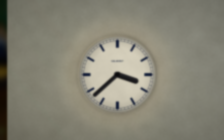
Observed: **3:38**
